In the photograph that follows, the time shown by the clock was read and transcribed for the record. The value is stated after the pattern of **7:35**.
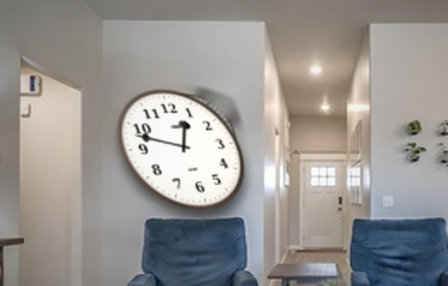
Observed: **12:48**
